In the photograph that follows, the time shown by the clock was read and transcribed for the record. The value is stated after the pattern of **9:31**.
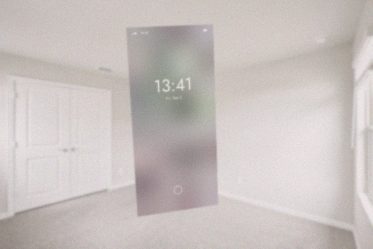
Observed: **13:41**
